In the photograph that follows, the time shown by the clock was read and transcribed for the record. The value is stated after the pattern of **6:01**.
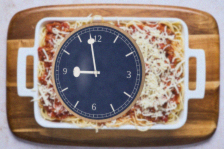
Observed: **8:58**
